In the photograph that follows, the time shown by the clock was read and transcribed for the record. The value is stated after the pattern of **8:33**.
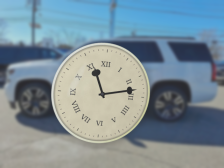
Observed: **11:13**
